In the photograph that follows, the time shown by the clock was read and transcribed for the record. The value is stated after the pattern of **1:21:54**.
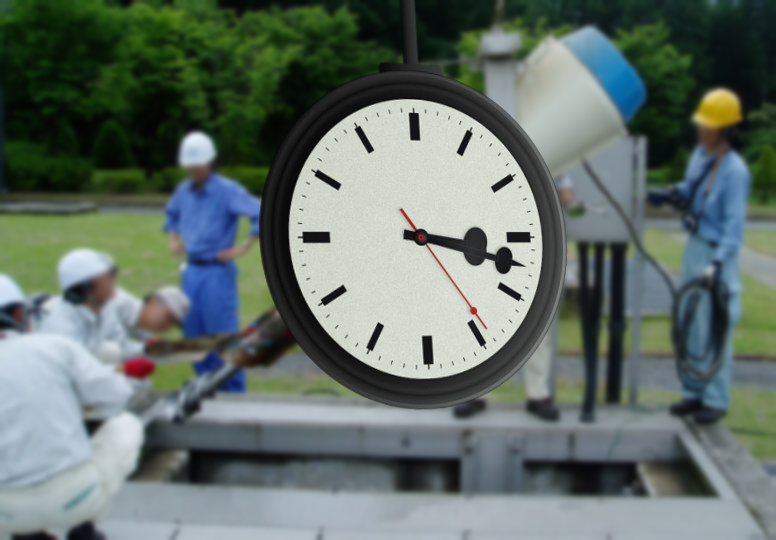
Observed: **3:17:24**
